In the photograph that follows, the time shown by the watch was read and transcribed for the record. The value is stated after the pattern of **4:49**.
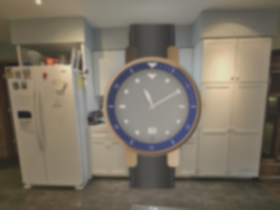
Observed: **11:10**
